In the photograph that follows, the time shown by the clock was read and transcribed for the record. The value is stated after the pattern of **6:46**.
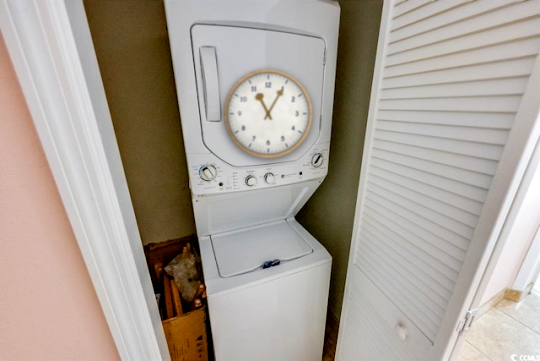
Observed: **11:05**
